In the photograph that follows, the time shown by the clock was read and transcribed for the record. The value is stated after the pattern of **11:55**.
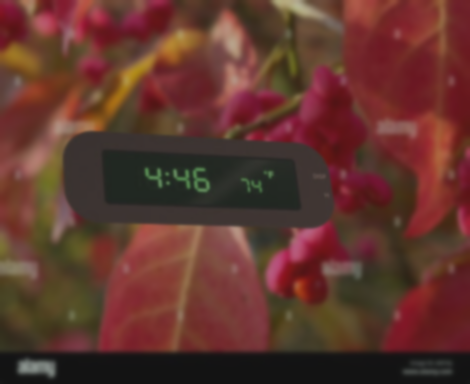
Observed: **4:46**
